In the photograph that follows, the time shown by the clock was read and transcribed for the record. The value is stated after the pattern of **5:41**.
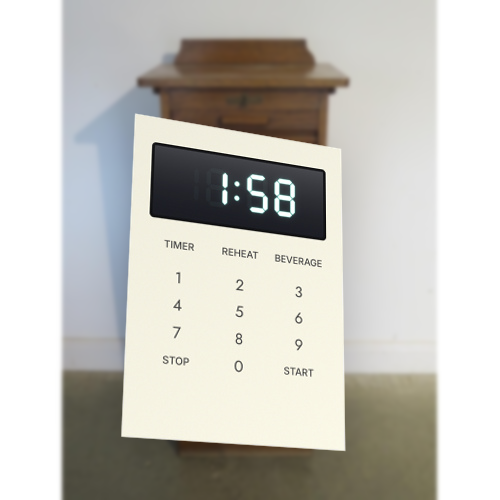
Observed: **1:58**
